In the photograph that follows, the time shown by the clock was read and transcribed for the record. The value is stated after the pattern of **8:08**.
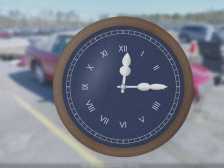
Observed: **12:15**
